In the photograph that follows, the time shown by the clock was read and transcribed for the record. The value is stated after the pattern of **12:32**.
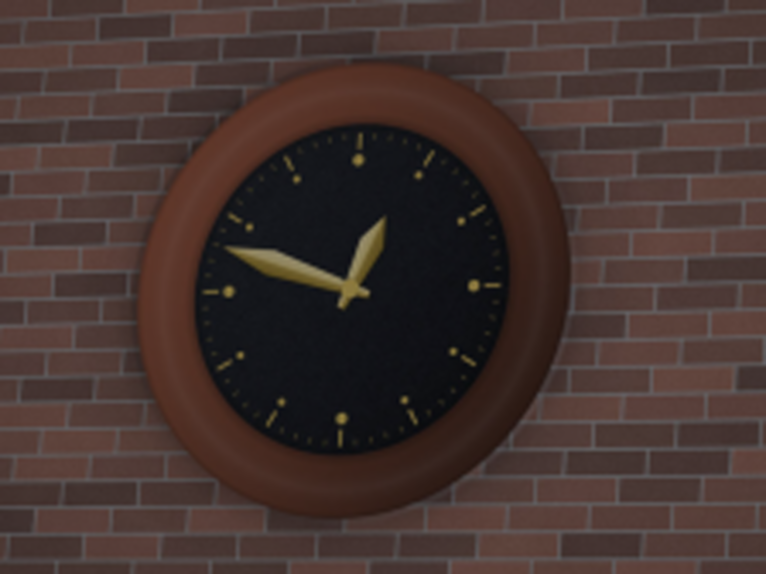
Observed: **12:48**
